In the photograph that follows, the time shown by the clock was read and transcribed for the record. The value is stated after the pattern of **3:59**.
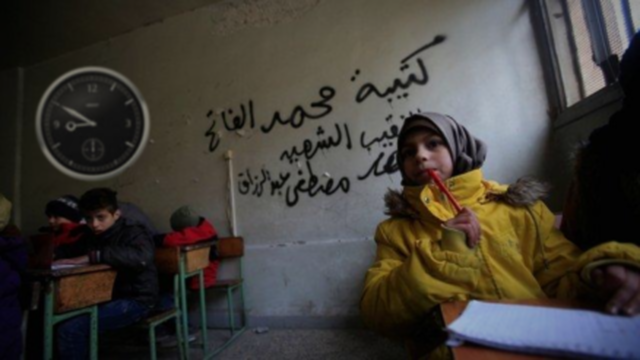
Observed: **8:50**
